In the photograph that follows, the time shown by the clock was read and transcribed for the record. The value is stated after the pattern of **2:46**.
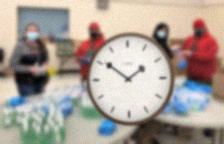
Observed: **1:51**
